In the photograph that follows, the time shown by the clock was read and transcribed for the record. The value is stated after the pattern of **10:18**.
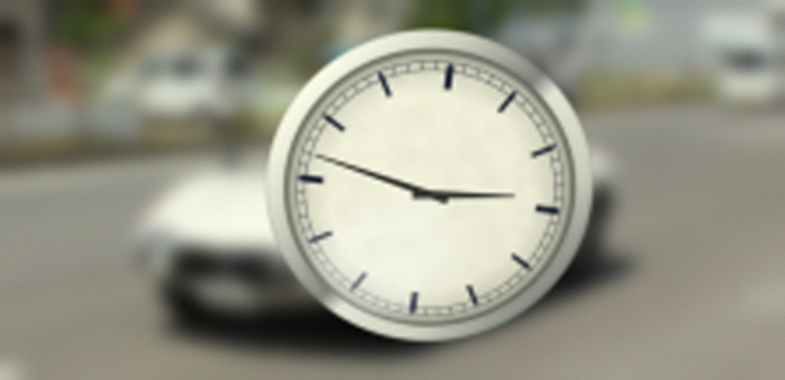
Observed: **2:47**
